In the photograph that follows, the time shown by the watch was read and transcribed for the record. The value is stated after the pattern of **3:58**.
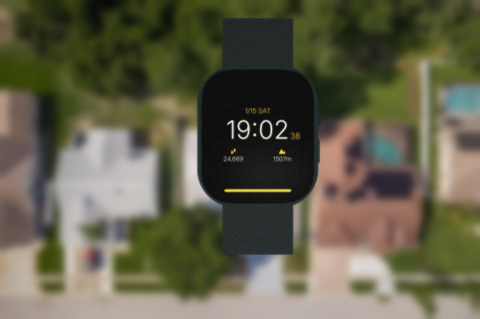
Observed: **19:02**
